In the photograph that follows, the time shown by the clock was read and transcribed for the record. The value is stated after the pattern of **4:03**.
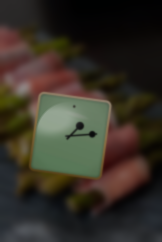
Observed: **1:13**
